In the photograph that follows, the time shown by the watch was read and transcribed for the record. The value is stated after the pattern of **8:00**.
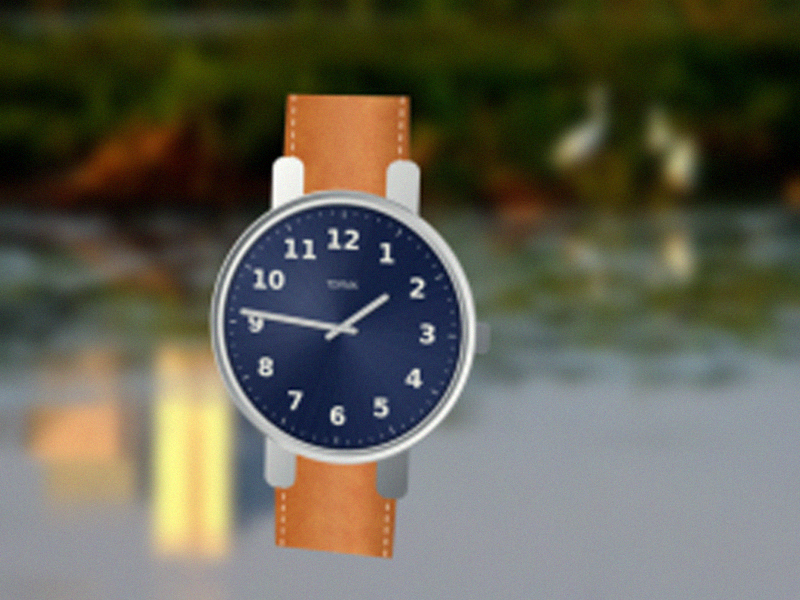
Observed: **1:46**
